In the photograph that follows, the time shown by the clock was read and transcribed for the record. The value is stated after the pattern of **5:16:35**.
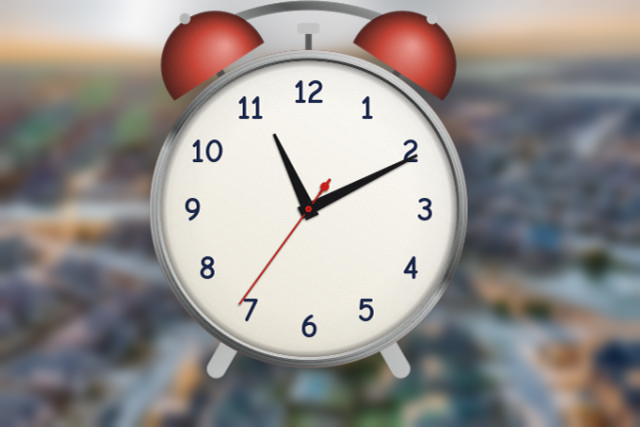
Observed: **11:10:36**
